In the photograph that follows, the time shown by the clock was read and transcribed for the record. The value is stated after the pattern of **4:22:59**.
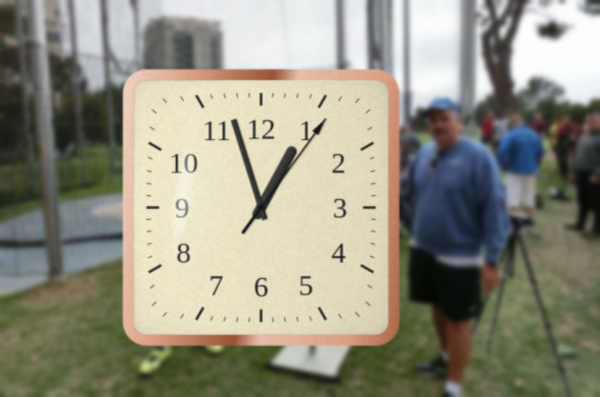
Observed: **12:57:06**
